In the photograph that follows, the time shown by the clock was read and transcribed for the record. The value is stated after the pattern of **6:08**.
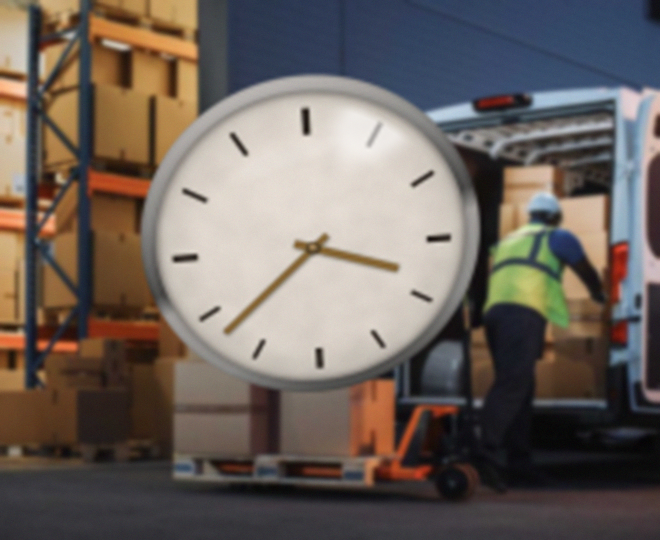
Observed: **3:38**
